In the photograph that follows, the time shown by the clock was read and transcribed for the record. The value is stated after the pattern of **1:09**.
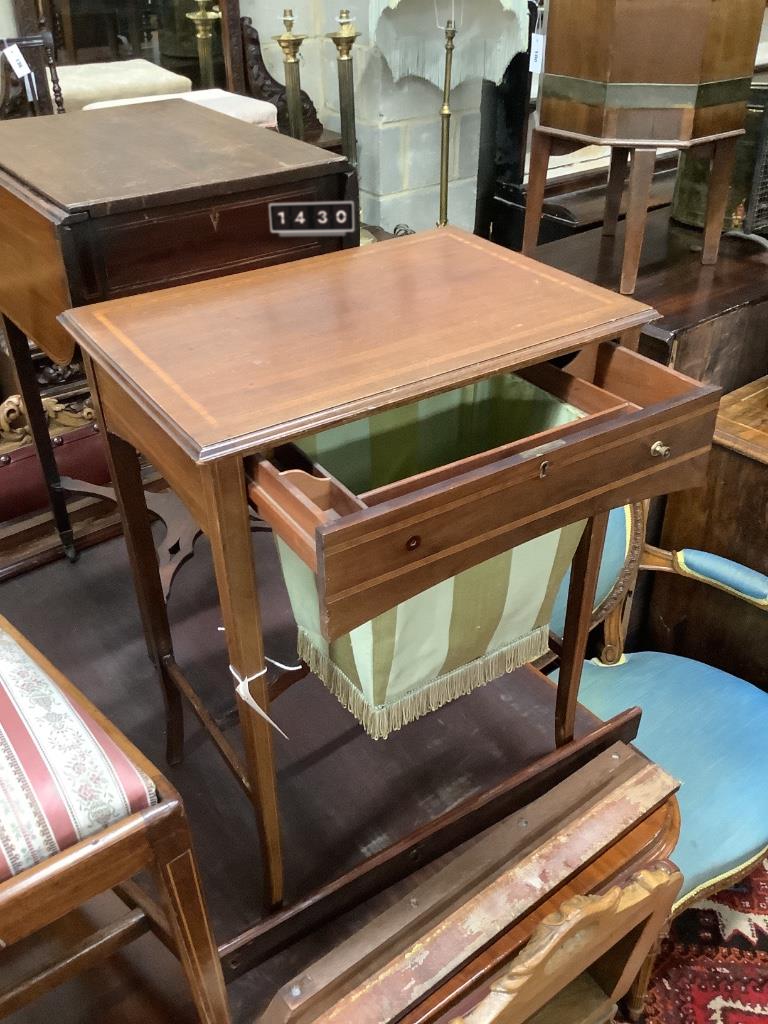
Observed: **14:30**
